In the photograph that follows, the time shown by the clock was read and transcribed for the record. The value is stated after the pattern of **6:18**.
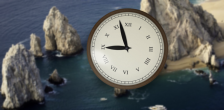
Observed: **8:57**
